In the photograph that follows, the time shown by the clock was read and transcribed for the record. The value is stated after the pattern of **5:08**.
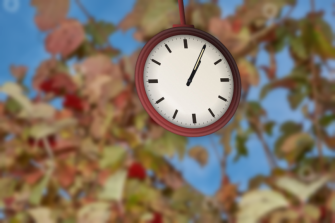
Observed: **1:05**
